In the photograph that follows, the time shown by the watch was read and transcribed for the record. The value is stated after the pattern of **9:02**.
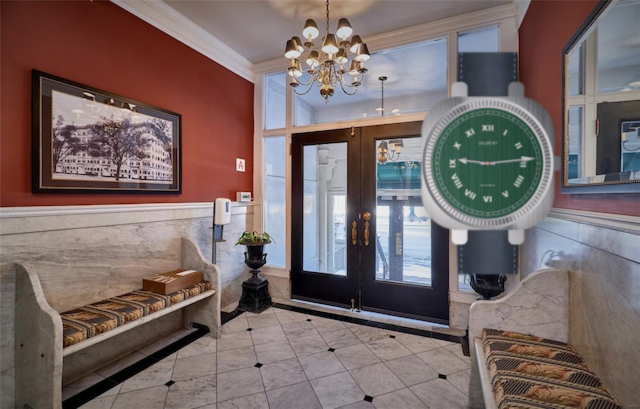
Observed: **9:14**
